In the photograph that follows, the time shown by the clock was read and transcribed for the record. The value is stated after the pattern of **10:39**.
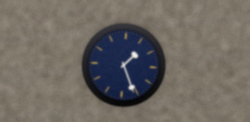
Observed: **1:26**
